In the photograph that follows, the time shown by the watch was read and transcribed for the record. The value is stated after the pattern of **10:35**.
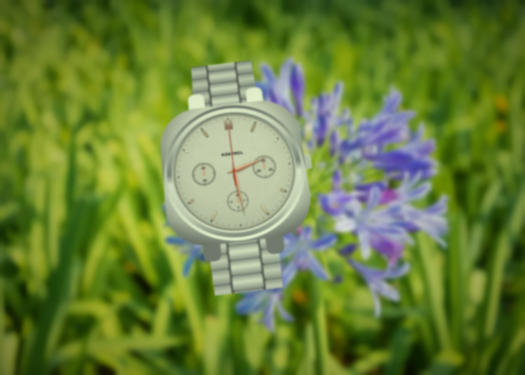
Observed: **2:29**
